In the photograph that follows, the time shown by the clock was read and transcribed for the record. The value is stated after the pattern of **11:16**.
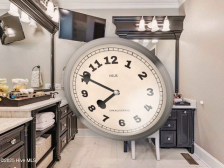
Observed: **7:50**
